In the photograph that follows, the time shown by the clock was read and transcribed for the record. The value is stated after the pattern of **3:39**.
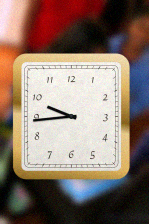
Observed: **9:44**
